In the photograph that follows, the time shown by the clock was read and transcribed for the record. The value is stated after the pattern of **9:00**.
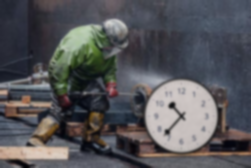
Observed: **10:37**
